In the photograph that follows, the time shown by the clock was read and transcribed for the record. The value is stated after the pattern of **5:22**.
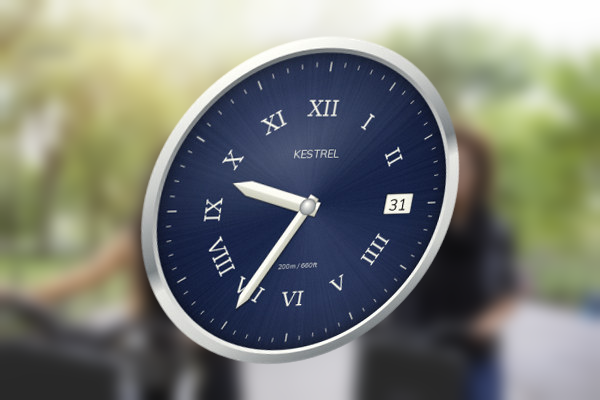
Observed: **9:35**
